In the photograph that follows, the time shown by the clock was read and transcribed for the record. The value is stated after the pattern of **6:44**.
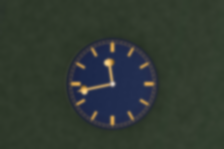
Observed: **11:43**
